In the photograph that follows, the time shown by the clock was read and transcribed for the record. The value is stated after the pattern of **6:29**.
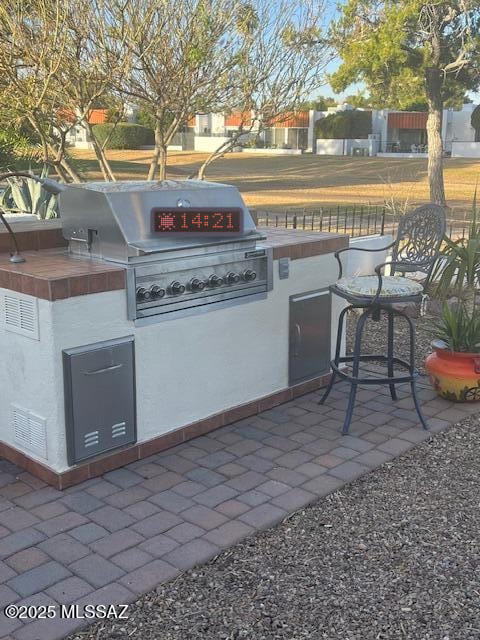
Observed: **14:21**
